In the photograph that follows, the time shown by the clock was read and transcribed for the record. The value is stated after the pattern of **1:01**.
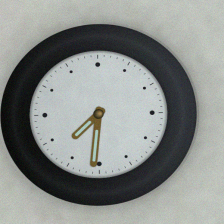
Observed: **7:31**
